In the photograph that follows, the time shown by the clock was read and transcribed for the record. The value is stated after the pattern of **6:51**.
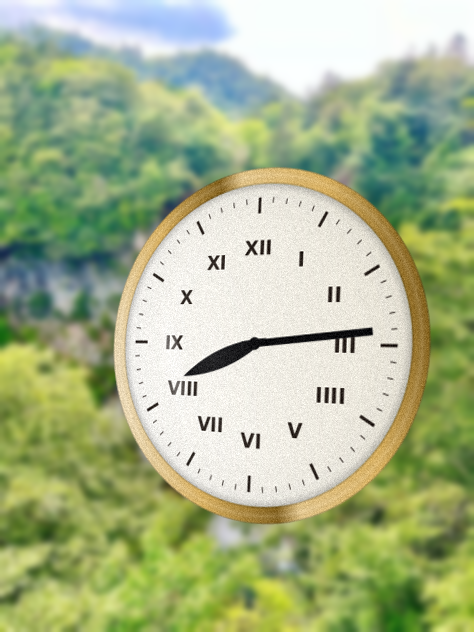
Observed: **8:14**
